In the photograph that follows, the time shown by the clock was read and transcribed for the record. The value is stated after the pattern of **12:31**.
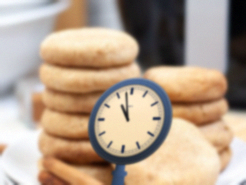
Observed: **10:58**
